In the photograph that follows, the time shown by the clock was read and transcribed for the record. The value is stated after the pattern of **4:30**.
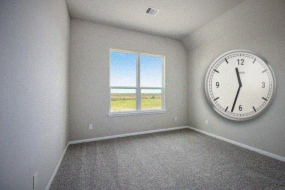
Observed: **11:33**
